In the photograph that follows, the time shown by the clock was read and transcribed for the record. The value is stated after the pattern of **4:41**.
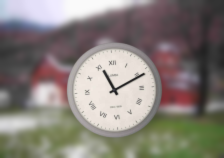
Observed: **11:11**
